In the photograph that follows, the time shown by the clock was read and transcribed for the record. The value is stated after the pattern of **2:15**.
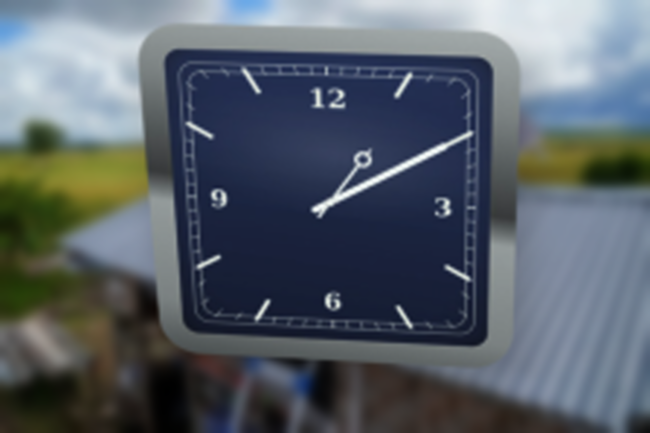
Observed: **1:10**
